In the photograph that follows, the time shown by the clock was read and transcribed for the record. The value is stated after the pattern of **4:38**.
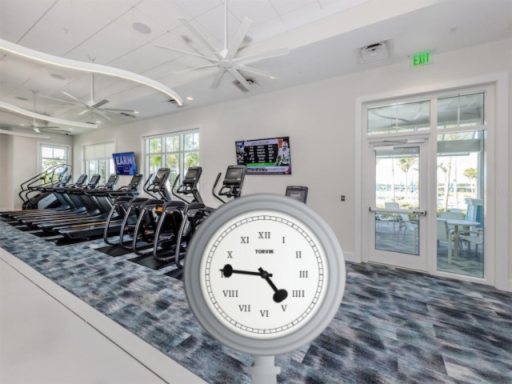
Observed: **4:46**
